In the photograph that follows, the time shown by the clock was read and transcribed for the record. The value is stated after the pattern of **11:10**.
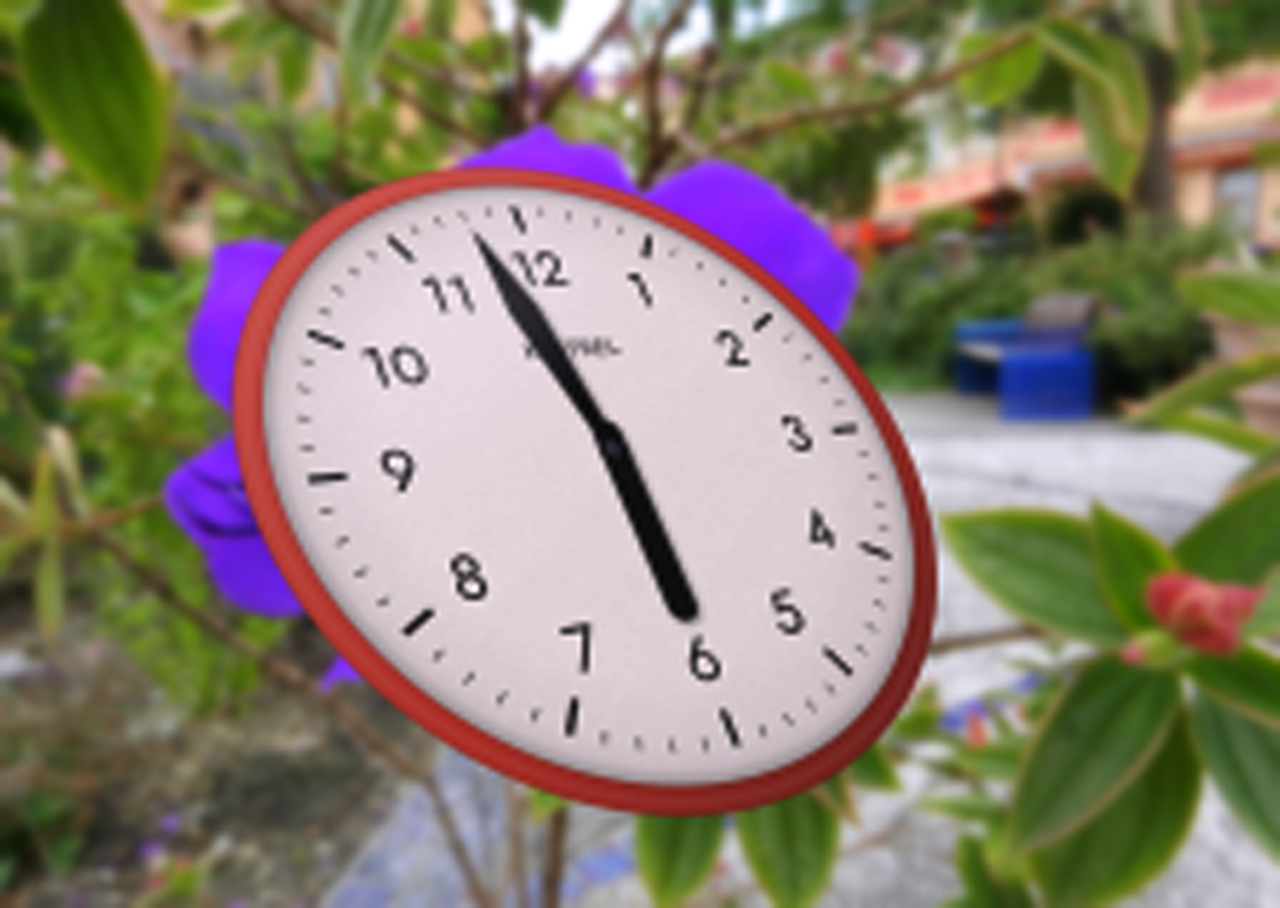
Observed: **5:58**
